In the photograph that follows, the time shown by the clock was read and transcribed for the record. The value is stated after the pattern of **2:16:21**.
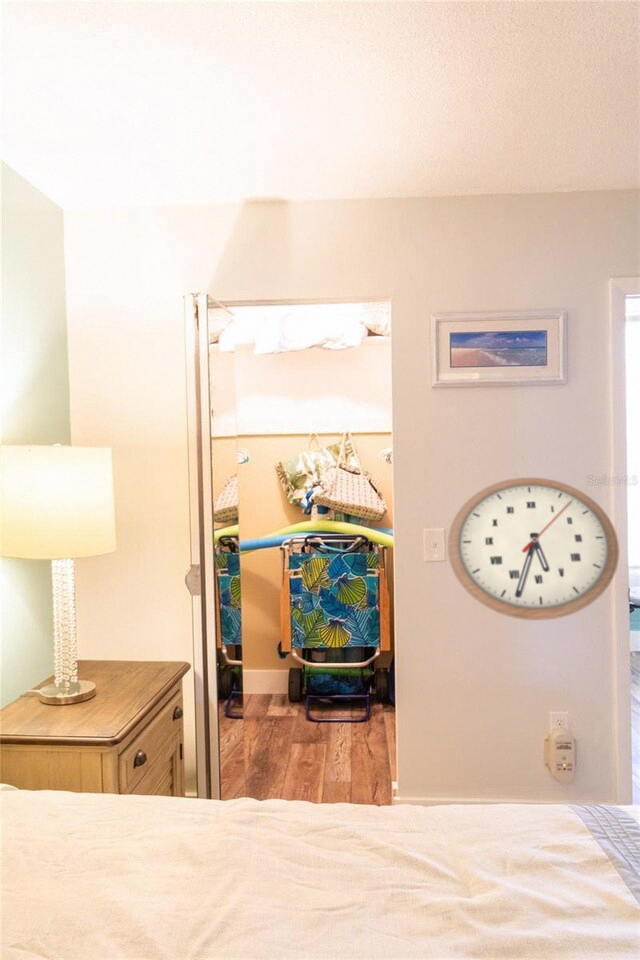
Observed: **5:33:07**
